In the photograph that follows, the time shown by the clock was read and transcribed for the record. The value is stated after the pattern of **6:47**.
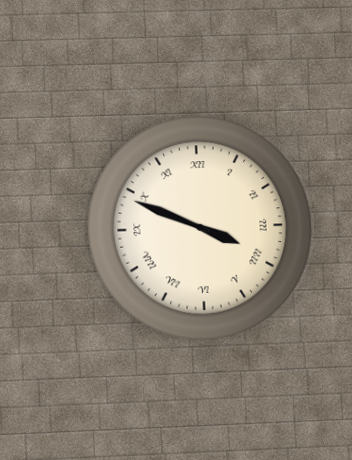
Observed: **3:49**
